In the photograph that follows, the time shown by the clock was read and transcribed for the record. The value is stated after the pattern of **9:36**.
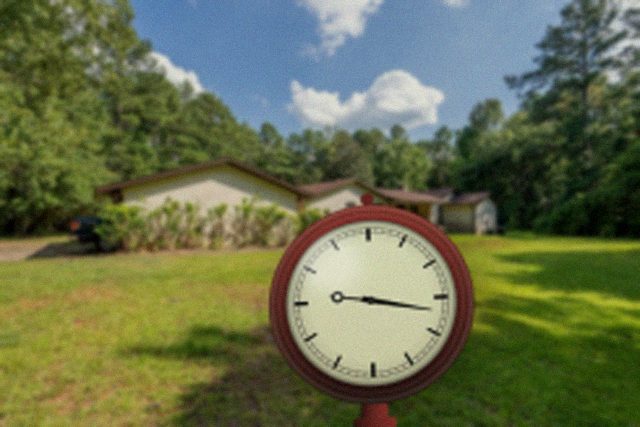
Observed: **9:17**
